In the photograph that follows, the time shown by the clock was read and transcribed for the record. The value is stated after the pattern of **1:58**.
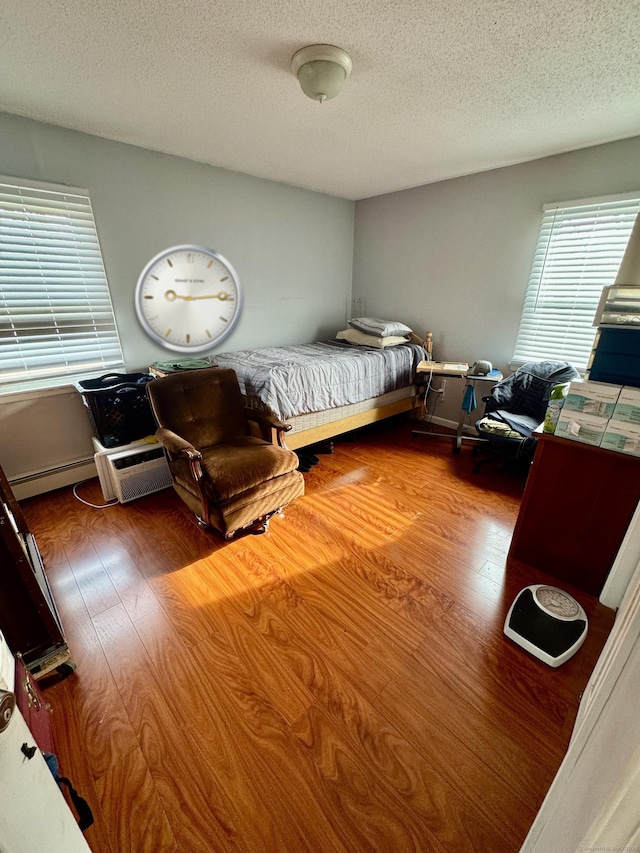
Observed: **9:14**
